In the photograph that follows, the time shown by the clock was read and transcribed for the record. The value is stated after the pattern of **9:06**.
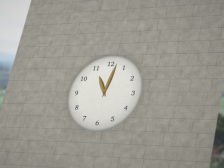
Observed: **11:02**
